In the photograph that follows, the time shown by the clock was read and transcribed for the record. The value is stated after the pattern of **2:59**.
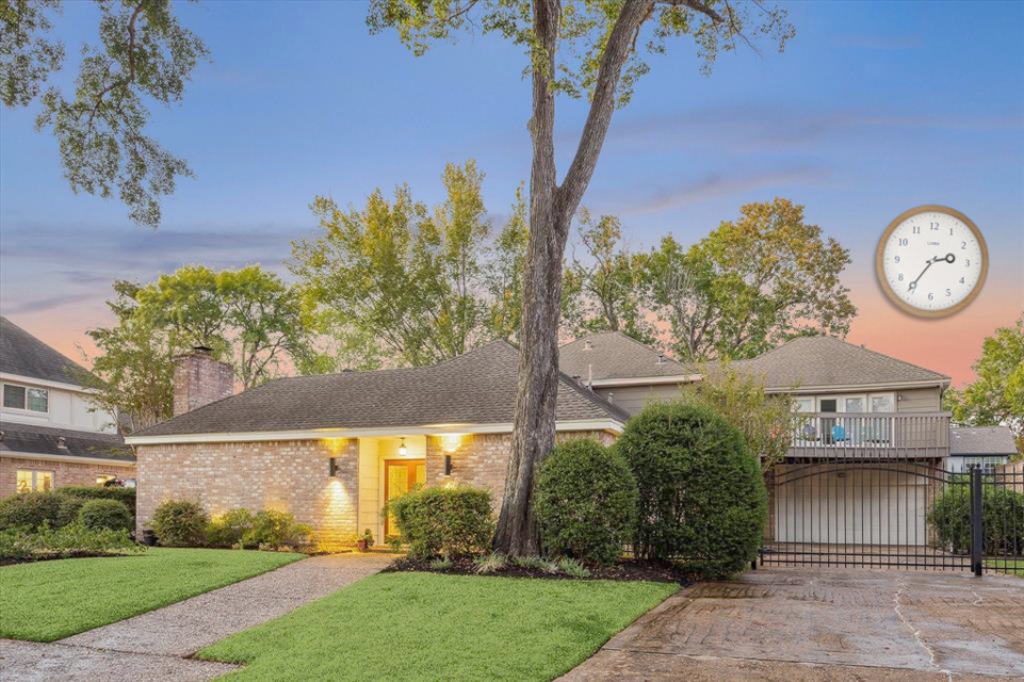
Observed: **2:36**
